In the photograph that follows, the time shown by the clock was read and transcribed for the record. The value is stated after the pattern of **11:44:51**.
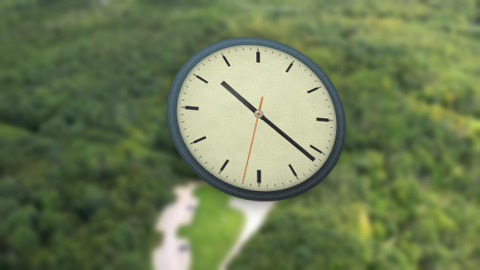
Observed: **10:21:32**
